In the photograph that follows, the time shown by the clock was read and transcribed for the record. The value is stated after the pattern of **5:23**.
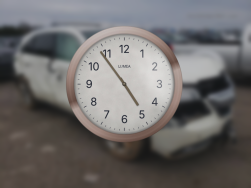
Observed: **4:54**
